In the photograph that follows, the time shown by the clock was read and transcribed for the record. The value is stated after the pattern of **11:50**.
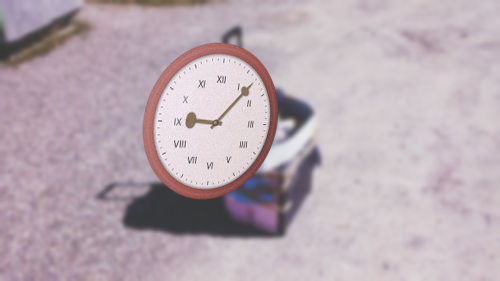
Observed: **9:07**
